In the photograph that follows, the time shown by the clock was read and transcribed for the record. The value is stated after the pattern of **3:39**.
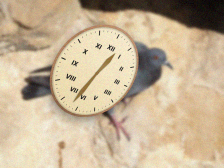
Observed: **12:32**
